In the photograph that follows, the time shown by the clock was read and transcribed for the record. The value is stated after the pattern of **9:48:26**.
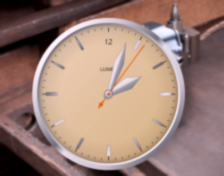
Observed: **2:03:06**
